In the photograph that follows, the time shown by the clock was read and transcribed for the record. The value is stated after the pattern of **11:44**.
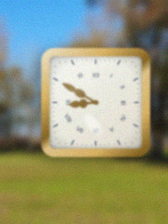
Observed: **8:50**
